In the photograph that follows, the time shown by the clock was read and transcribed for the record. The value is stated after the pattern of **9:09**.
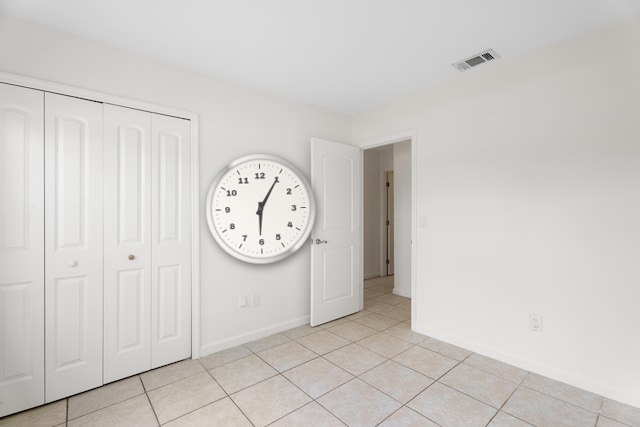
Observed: **6:05**
